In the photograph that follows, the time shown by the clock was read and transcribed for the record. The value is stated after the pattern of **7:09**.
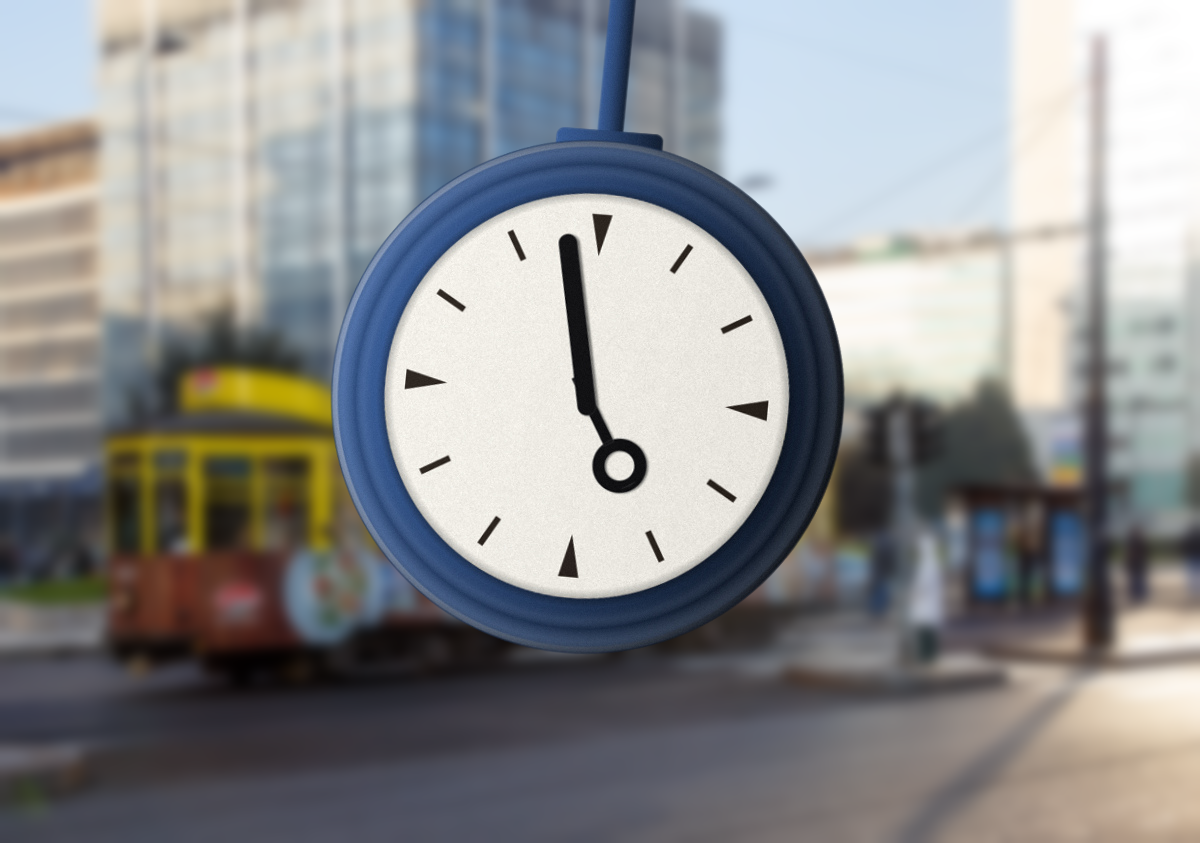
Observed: **4:58**
